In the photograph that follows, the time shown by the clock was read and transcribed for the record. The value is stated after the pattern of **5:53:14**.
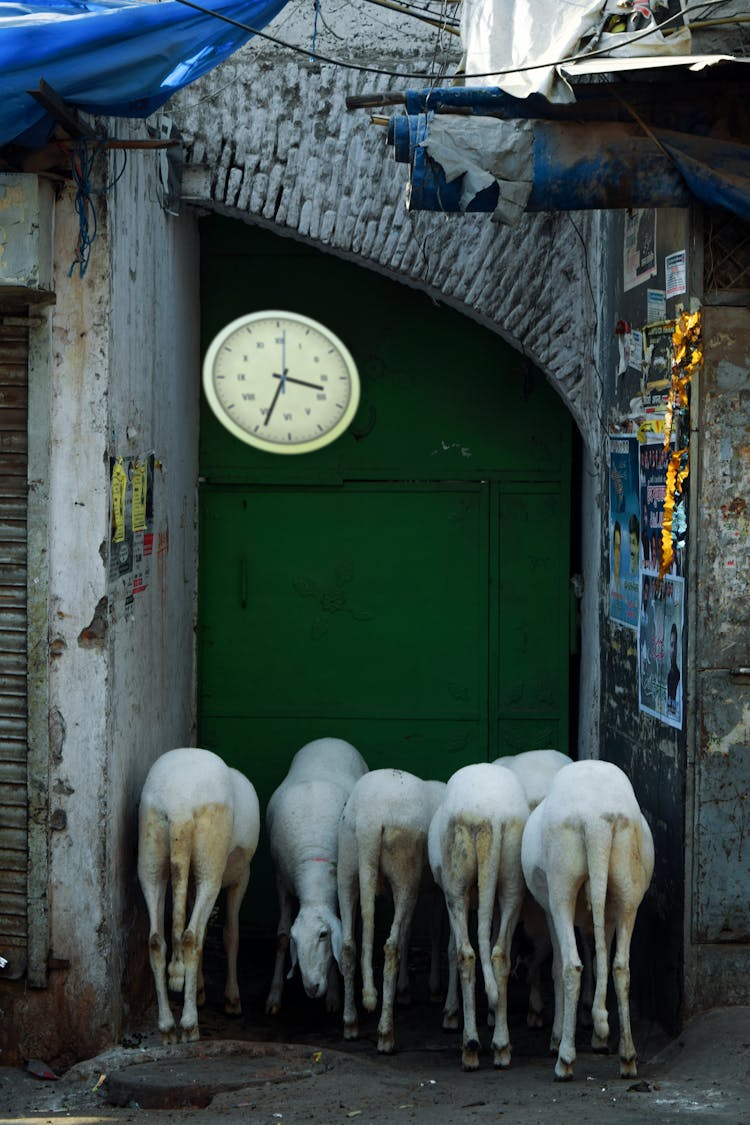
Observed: **3:34:01**
